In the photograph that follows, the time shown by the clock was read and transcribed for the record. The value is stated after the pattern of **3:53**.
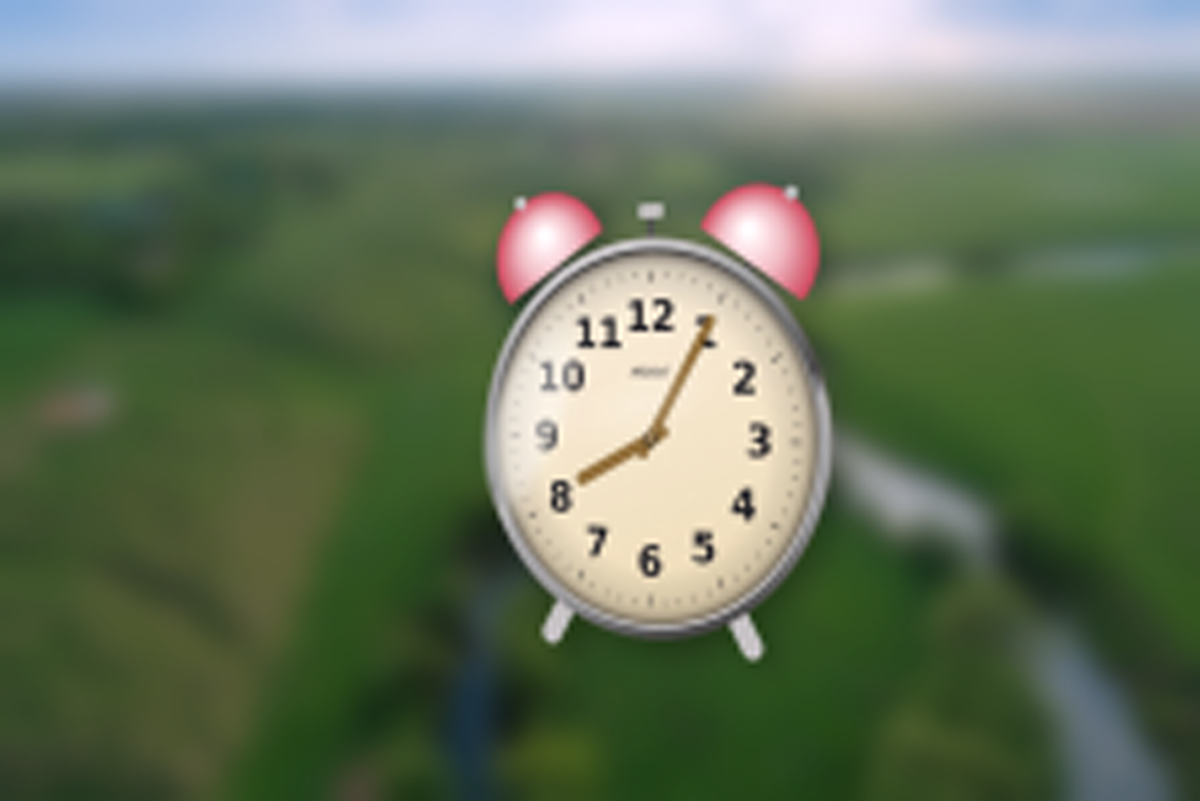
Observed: **8:05**
